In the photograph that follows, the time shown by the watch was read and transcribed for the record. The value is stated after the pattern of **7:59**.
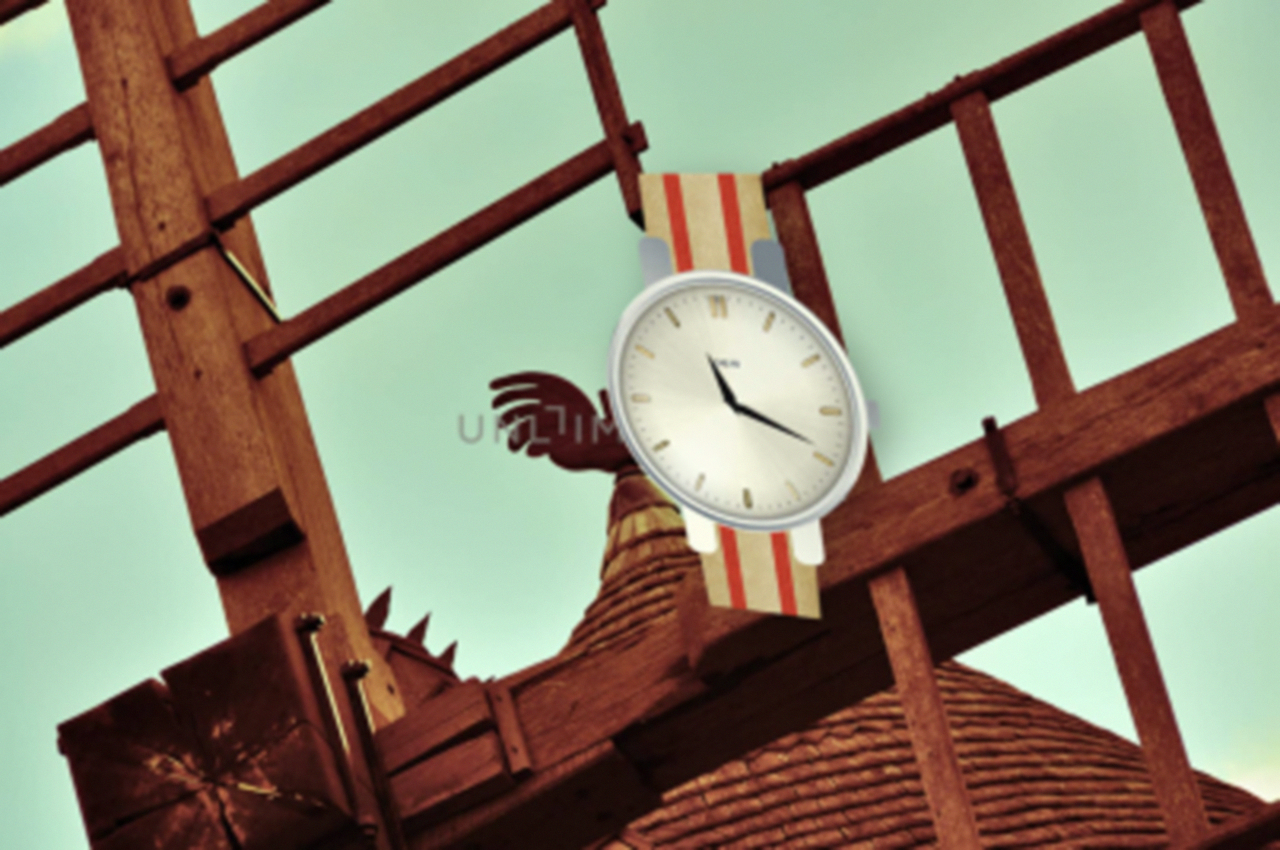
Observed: **11:19**
